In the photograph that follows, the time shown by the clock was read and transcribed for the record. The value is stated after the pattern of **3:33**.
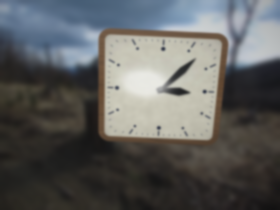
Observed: **3:07**
